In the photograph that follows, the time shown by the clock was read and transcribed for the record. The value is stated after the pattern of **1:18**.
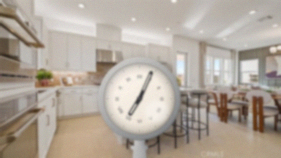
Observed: **7:04**
